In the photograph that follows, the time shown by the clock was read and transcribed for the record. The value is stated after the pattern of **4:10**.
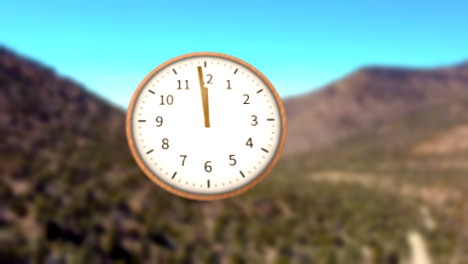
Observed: **11:59**
